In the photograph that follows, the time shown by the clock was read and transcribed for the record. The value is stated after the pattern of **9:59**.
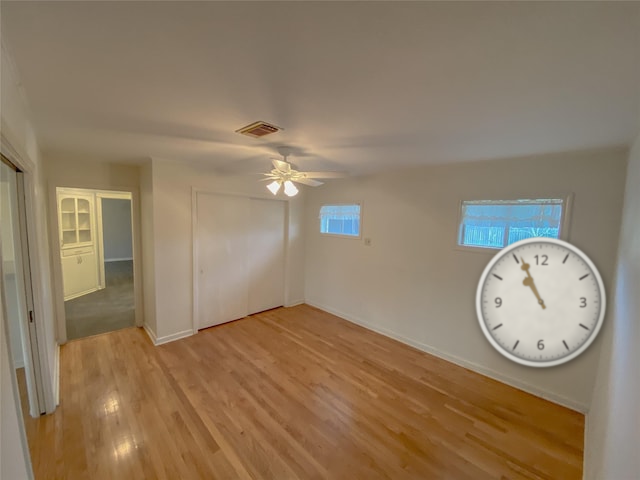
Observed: **10:56**
